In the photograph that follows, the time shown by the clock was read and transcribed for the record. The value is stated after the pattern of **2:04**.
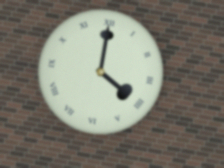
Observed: **4:00**
